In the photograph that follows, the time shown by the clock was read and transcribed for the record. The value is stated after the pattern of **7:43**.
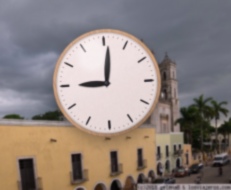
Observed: **9:01**
